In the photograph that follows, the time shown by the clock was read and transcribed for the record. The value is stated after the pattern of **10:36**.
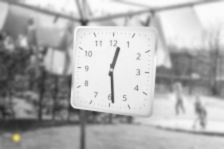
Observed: **12:29**
